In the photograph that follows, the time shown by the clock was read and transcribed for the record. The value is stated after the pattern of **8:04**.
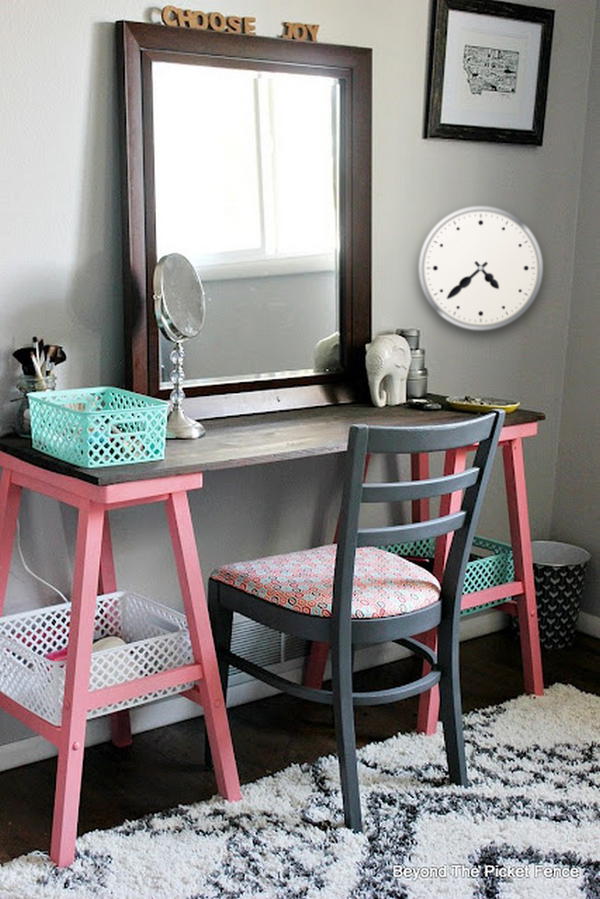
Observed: **4:38**
